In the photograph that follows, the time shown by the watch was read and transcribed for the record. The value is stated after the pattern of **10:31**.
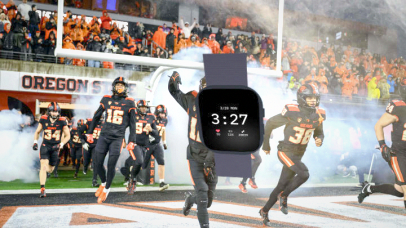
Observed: **3:27**
